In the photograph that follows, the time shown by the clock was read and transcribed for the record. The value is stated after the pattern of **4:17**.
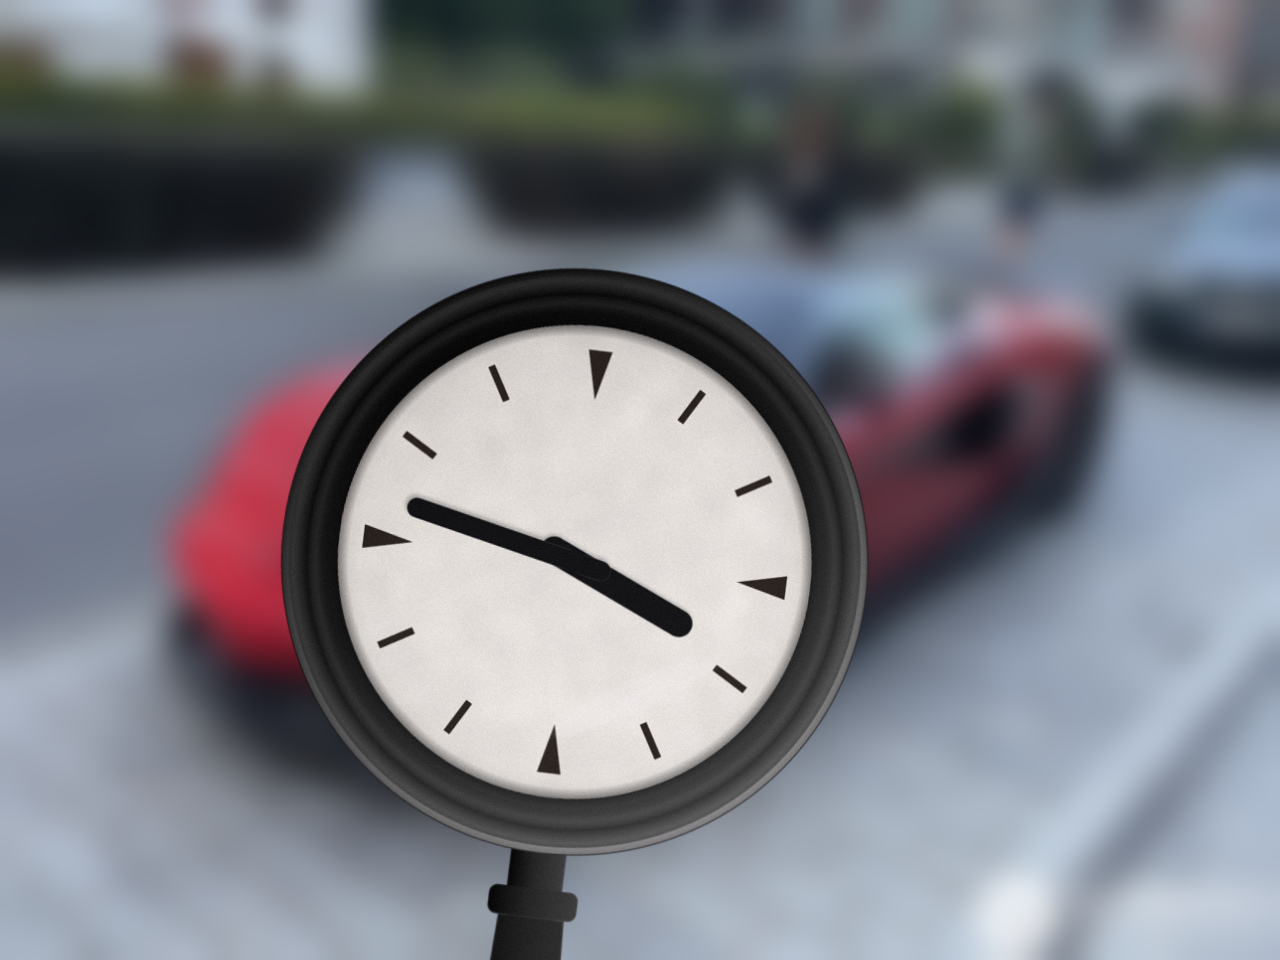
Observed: **3:47**
